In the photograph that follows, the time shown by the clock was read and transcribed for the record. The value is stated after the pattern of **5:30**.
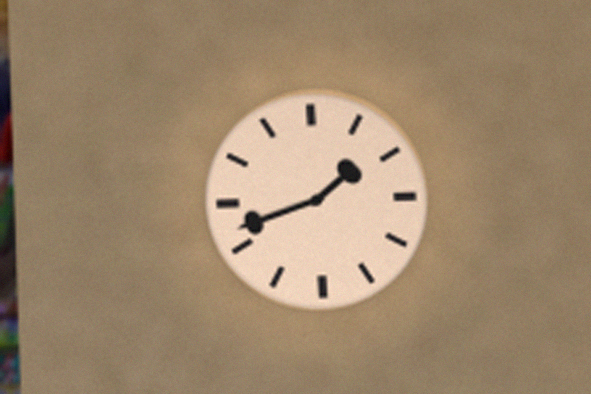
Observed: **1:42**
